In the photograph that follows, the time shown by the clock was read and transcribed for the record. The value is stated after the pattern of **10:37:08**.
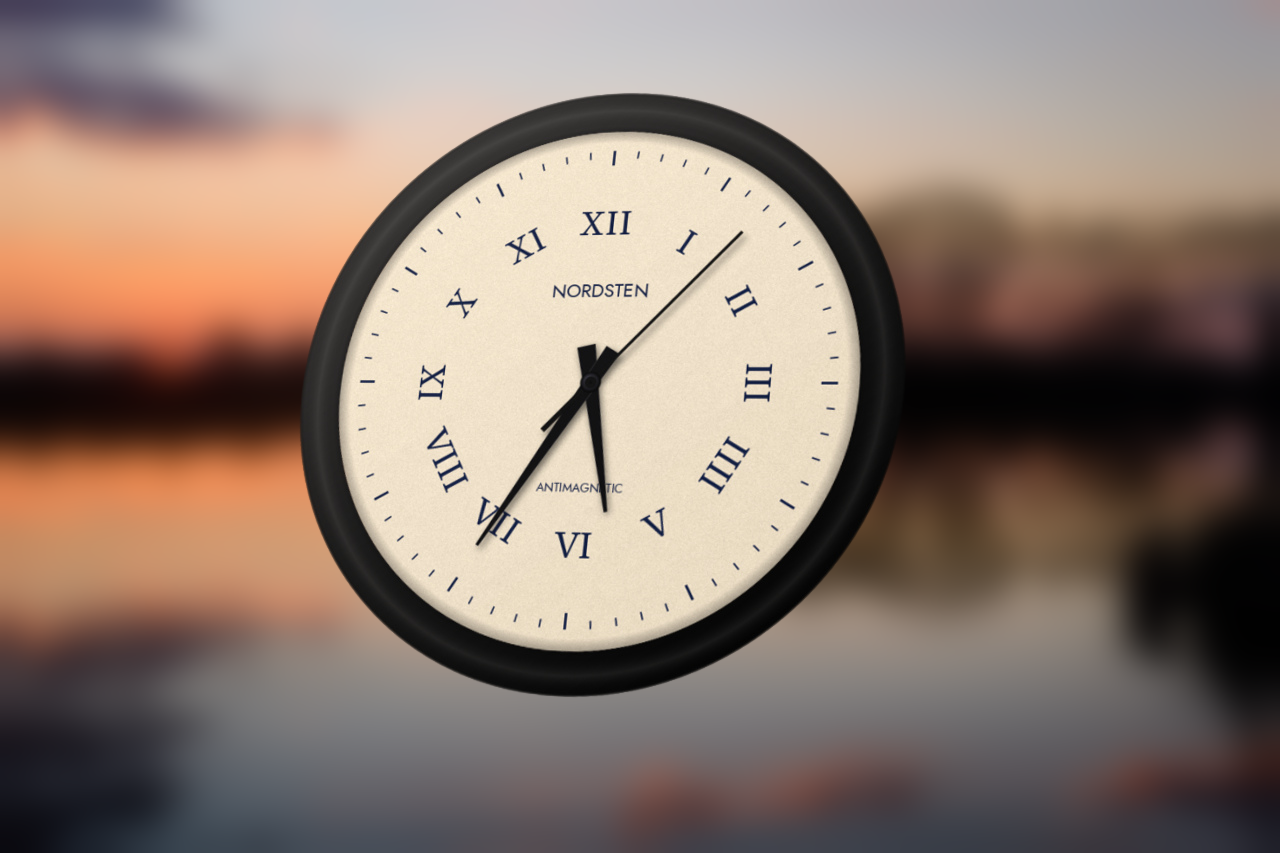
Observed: **5:35:07**
